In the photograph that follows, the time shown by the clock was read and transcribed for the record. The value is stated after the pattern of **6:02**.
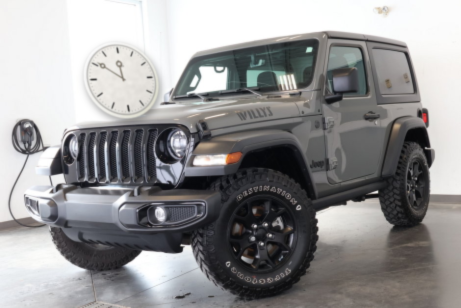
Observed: **11:51**
